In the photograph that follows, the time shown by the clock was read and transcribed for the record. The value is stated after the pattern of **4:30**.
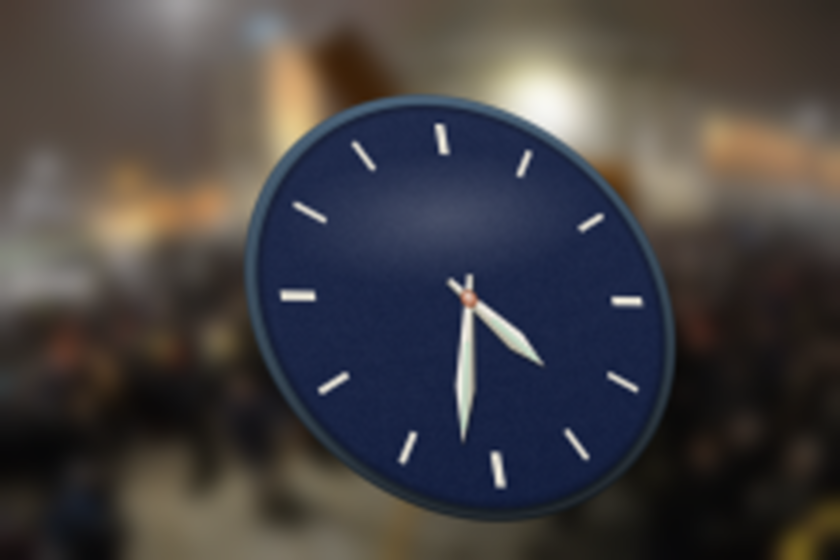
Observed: **4:32**
